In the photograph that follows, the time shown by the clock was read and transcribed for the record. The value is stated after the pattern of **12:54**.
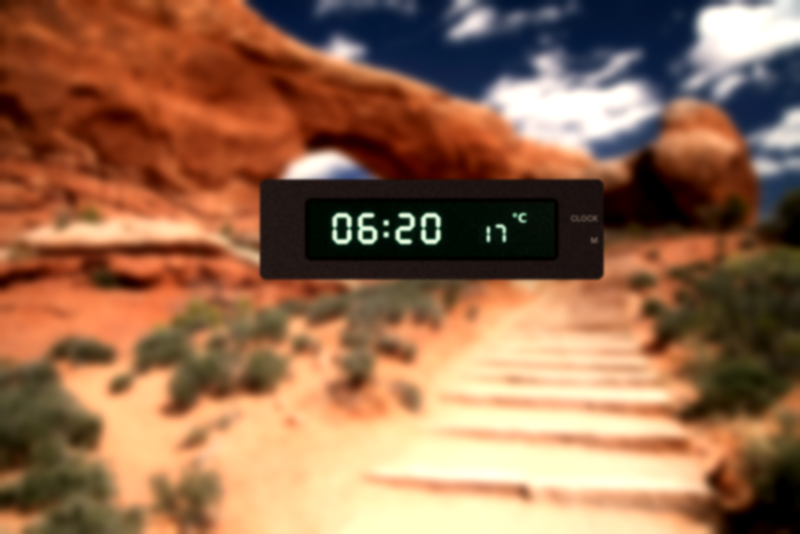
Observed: **6:20**
